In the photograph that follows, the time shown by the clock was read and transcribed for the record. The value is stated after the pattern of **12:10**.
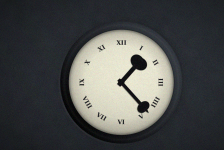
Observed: **1:23**
